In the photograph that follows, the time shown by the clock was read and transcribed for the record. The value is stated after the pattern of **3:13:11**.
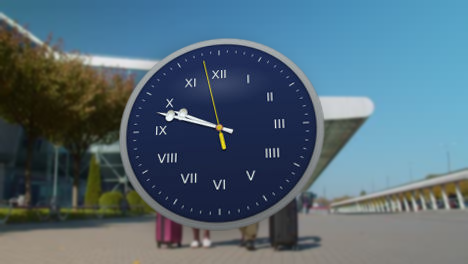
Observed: **9:47:58**
